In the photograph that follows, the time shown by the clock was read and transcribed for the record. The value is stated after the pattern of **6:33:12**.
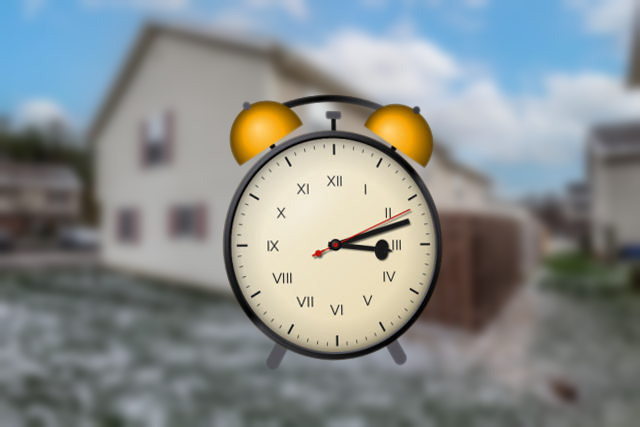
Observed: **3:12:11**
